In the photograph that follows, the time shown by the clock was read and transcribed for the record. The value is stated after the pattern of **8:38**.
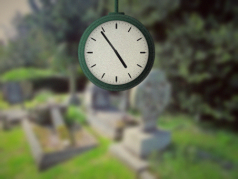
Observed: **4:54**
